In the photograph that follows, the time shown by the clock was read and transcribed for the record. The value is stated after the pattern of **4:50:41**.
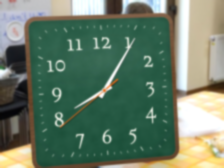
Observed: **8:05:39**
